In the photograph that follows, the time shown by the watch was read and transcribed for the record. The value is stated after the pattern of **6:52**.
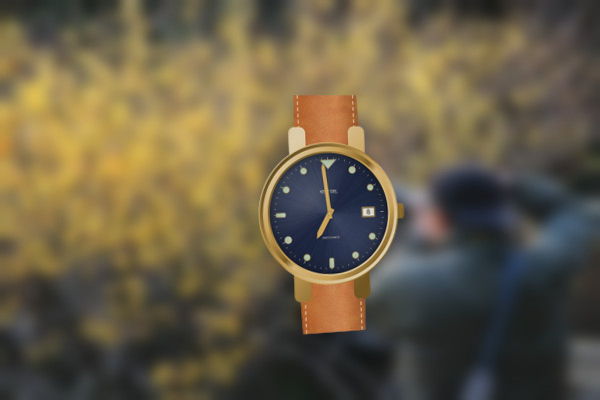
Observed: **6:59**
